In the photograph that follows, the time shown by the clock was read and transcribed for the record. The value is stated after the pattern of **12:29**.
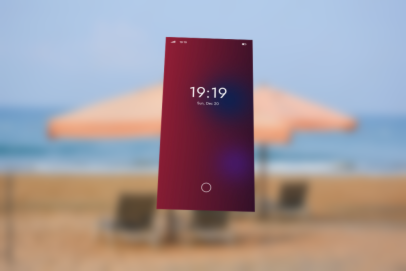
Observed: **19:19**
